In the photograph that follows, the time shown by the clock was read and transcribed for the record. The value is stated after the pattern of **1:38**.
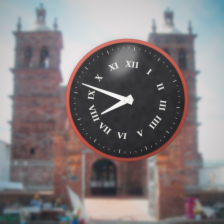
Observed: **7:47**
